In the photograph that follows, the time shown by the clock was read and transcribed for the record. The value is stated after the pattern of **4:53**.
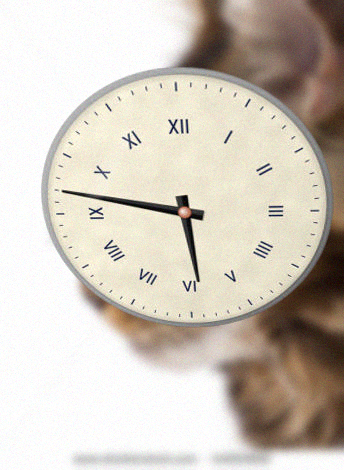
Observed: **5:47**
